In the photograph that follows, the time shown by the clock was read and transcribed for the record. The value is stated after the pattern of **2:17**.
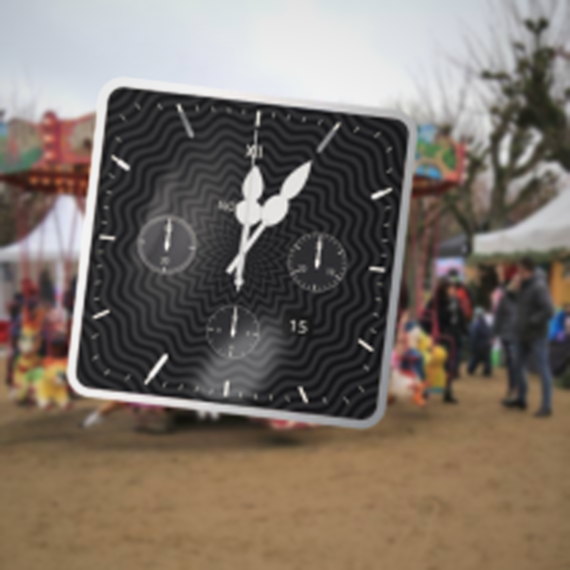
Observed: **12:05**
